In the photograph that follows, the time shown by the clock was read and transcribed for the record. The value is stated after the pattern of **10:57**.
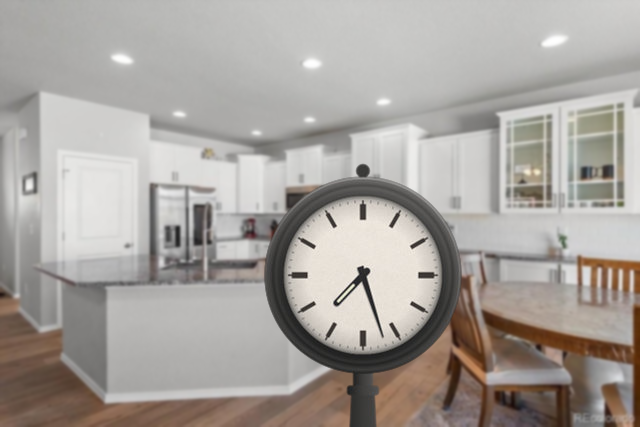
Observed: **7:27**
